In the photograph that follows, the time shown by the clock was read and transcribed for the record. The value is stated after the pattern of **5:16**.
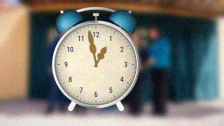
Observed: **12:58**
